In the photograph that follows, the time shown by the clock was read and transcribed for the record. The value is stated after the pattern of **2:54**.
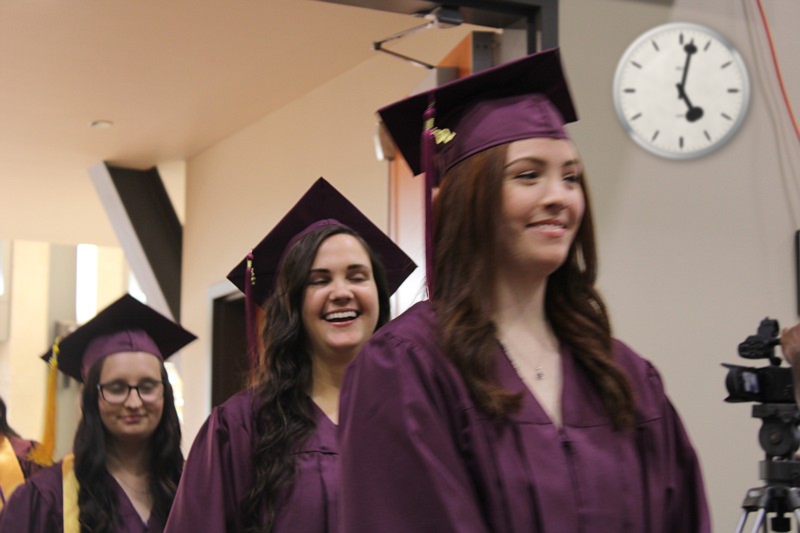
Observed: **5:02**
